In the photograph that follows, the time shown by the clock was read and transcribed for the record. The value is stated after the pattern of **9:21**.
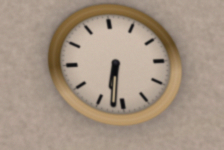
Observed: **6:32**
